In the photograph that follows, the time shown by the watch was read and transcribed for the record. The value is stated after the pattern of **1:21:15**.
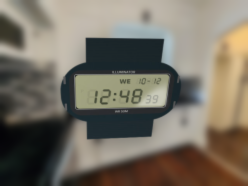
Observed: **12:48:39**
